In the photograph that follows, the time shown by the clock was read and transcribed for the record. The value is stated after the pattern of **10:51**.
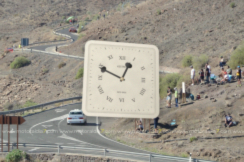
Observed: **12:49**
